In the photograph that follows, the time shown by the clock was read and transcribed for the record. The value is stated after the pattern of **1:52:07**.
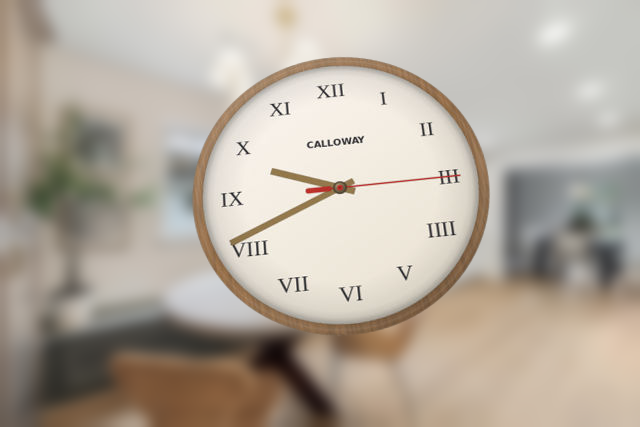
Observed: **9:41:15**
